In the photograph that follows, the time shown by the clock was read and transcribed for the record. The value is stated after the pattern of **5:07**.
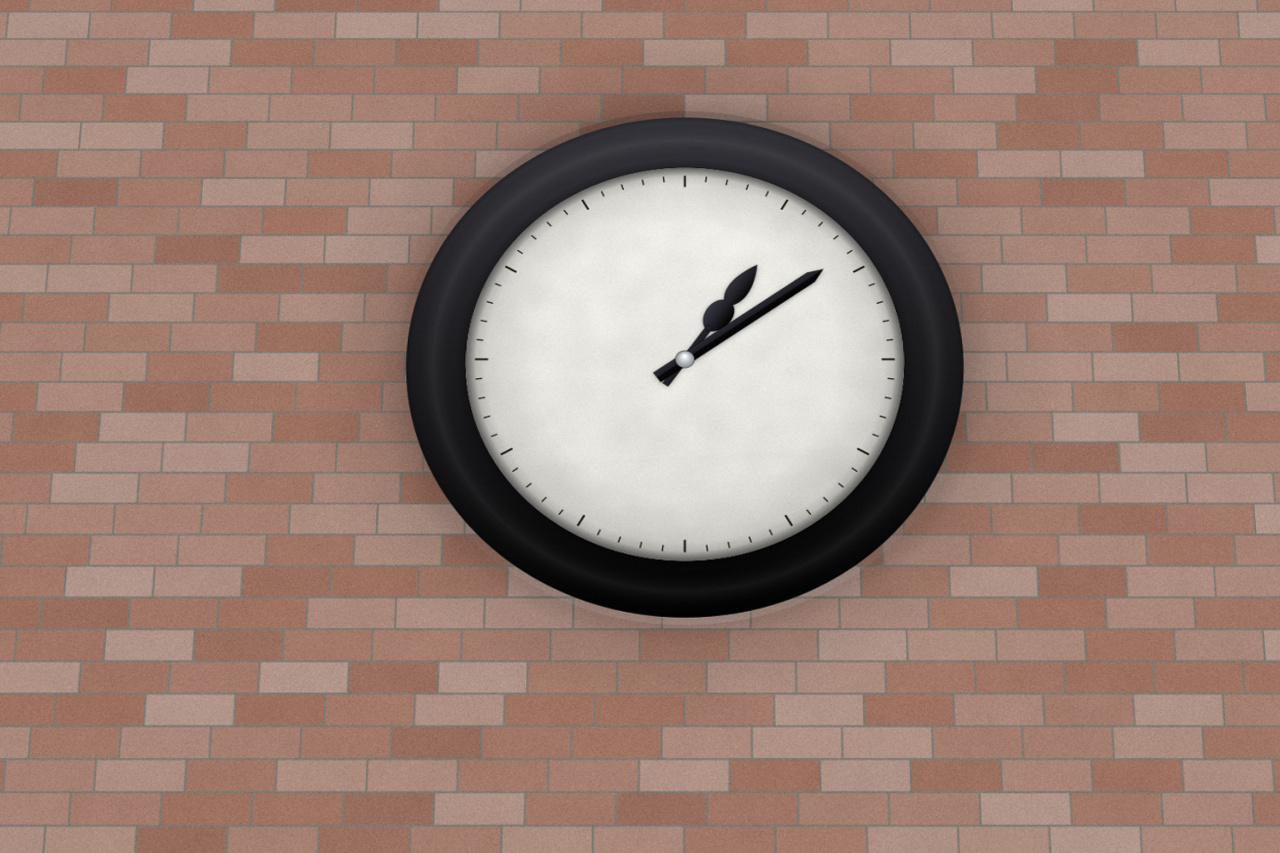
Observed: **1:09**
